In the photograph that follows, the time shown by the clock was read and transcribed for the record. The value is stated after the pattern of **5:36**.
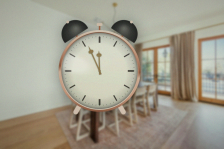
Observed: **11:56**
